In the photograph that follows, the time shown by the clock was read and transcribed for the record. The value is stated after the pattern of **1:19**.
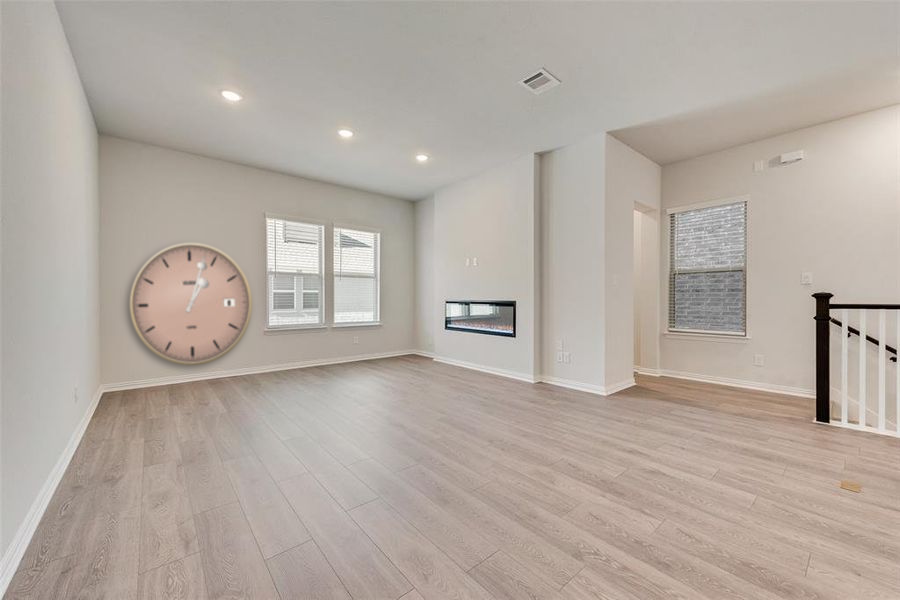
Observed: **1:03**
